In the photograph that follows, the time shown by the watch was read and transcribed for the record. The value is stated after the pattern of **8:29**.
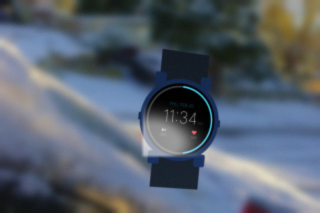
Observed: **11:34**
